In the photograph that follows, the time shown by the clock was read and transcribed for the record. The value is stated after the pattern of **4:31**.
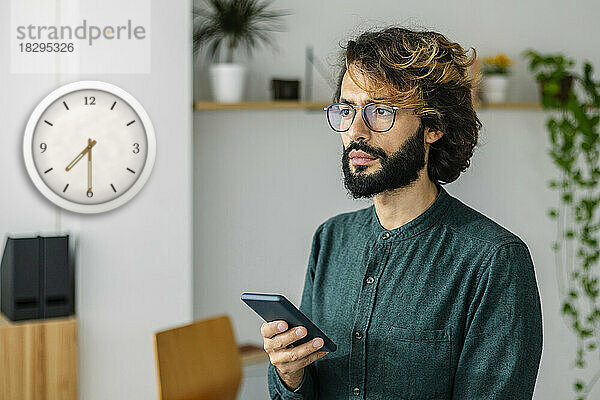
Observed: **7:30**
